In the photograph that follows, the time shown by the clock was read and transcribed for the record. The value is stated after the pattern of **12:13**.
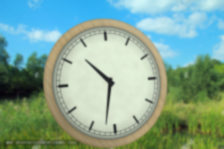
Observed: **10:32**
